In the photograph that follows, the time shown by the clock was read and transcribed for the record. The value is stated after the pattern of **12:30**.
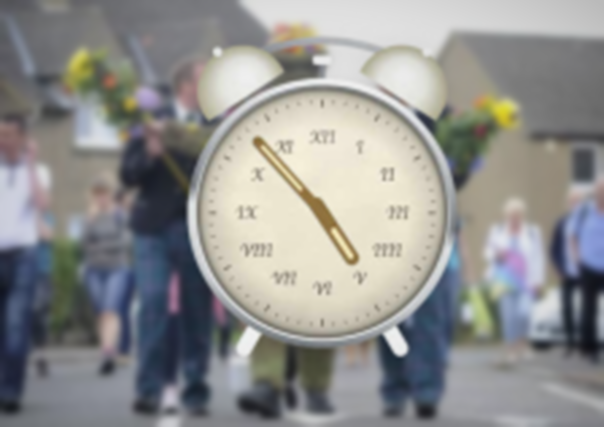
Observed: **4:53**
